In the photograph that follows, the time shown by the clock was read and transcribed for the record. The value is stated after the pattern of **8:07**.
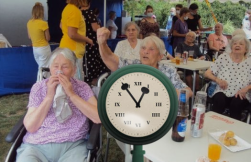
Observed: **12:54**
